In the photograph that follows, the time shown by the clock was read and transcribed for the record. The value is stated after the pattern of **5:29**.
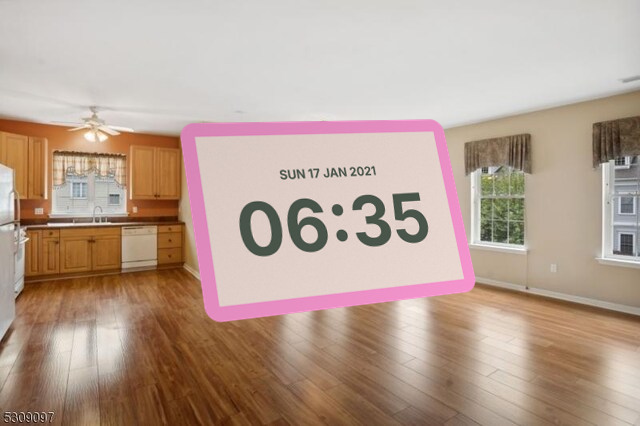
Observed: **6:35**
